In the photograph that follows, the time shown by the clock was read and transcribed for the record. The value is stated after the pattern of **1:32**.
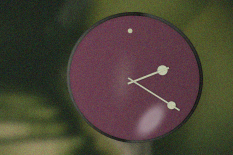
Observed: **2:21**
